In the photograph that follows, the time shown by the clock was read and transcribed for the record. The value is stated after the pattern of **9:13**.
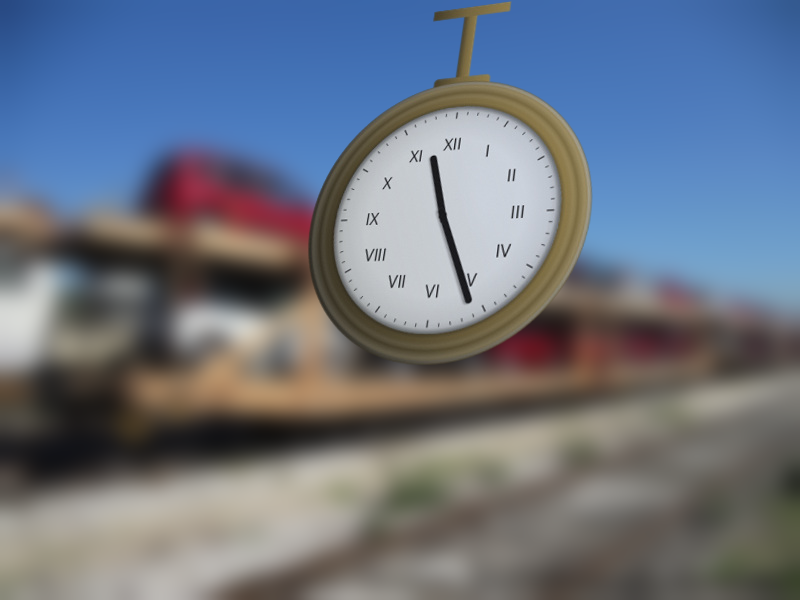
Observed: **11:26**
